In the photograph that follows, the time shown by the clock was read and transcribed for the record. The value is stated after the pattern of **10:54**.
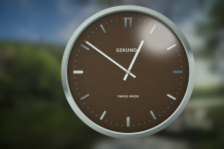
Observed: **12:51**
